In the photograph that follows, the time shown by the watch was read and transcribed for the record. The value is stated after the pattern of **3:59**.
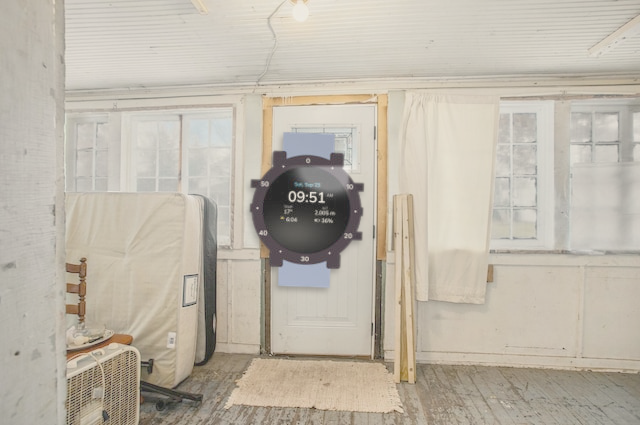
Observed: **9:51**
